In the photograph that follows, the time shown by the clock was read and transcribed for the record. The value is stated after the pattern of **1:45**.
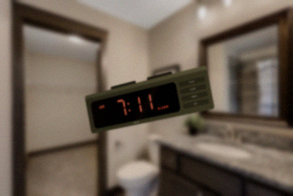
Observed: **7:11**
